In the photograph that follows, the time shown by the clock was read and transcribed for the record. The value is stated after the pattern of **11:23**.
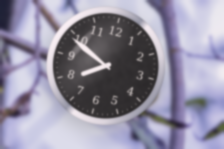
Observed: **7:49**
